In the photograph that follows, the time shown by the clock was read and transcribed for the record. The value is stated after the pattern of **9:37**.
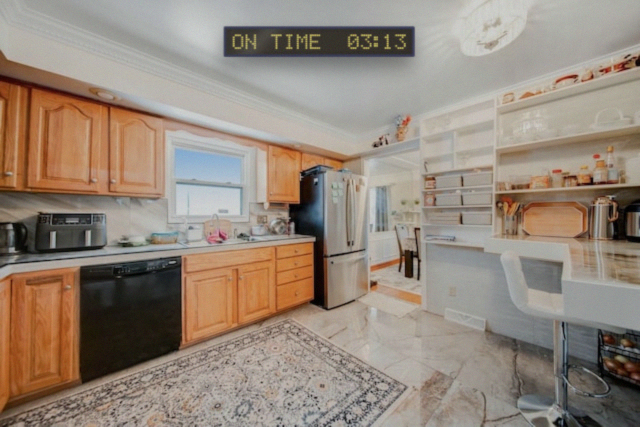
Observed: **3:13**
